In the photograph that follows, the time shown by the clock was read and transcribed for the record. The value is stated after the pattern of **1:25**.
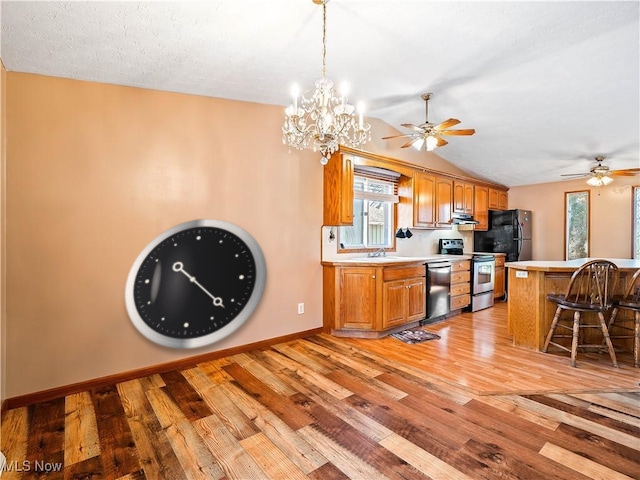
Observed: **10:22**
